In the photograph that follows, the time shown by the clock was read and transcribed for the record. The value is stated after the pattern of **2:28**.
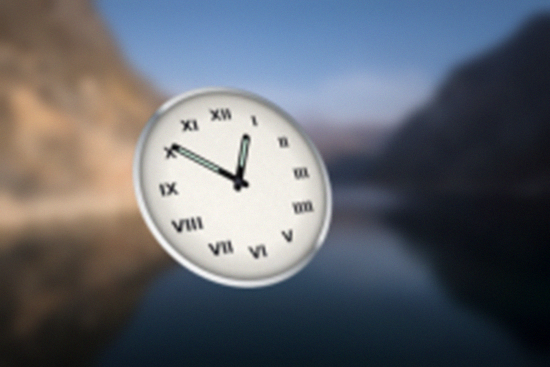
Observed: **12:51**
